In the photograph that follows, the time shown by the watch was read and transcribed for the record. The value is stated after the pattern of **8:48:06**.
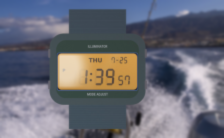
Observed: **1:39:57**
